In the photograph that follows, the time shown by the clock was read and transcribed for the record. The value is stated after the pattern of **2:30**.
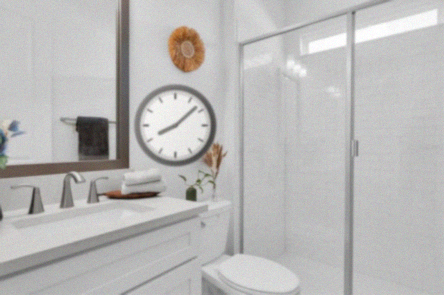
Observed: **8:08**
